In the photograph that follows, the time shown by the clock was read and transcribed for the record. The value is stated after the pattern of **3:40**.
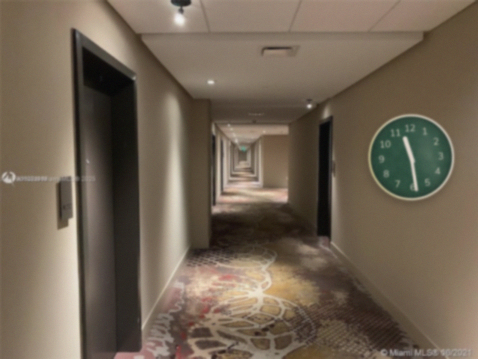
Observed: **11:29**
